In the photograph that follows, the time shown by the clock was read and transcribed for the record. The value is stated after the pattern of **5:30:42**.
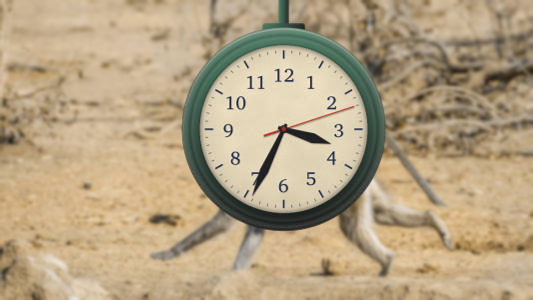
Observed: **3:34:12**
